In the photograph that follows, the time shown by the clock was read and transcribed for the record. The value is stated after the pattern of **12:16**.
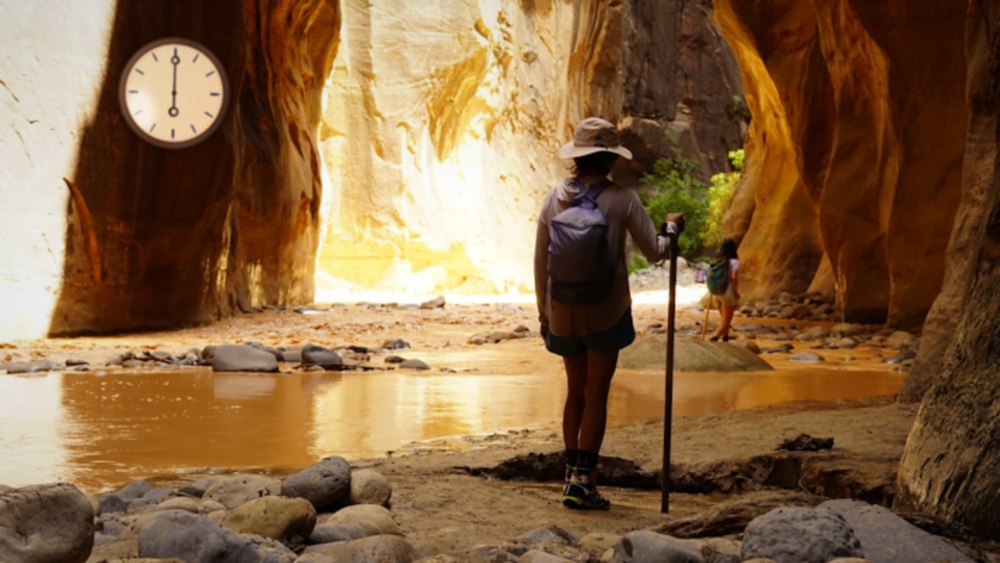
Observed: **6:00**
